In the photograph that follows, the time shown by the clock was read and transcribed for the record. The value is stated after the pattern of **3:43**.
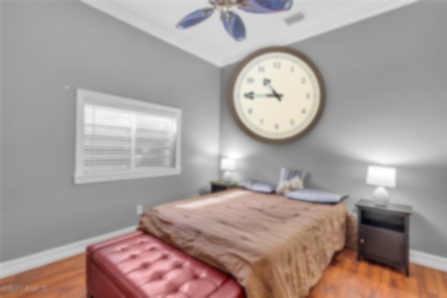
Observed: **10:45**
